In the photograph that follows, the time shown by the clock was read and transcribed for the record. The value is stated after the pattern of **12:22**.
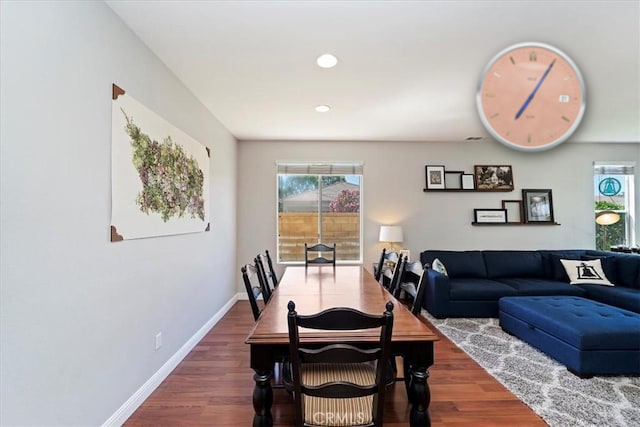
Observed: **7:05**
